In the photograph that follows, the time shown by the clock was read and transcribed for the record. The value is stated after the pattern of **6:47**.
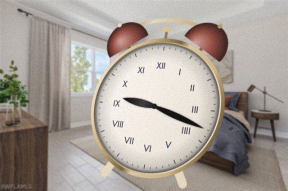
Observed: **9:18**
